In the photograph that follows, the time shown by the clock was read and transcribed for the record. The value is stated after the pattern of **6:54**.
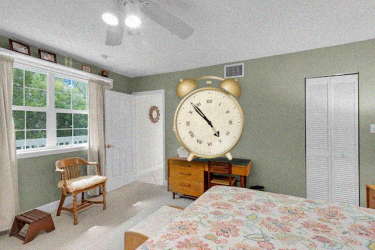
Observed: **4:53**
